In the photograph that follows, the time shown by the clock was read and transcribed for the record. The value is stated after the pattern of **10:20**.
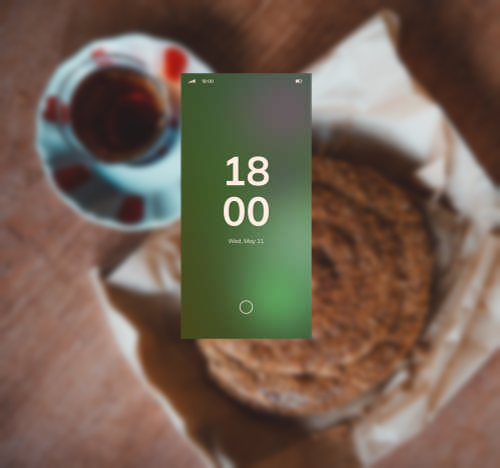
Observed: **18:00**
